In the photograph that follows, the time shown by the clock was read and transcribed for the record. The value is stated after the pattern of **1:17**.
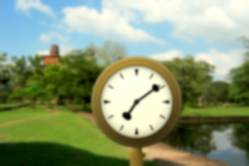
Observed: **7:09**
